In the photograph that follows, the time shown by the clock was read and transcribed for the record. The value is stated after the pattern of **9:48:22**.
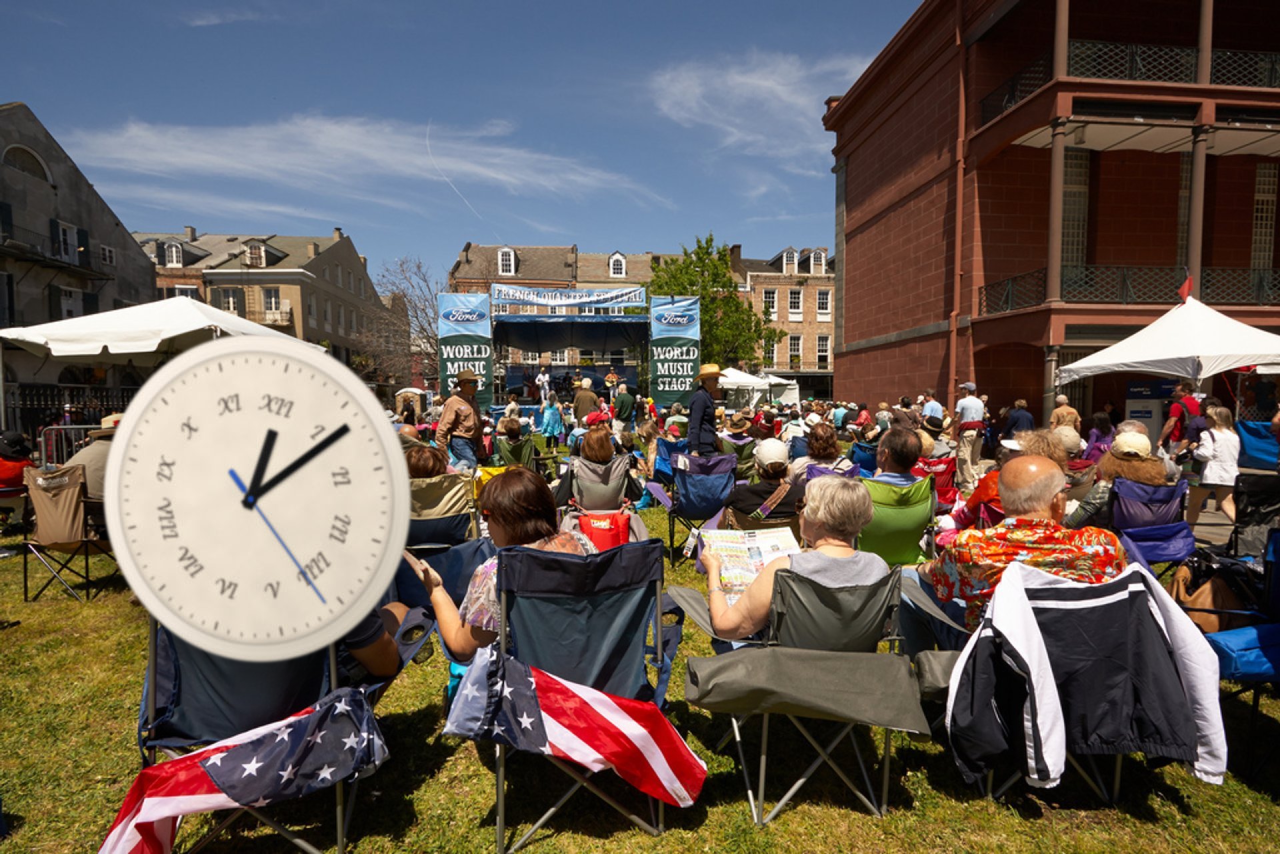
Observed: **12:06:21**
